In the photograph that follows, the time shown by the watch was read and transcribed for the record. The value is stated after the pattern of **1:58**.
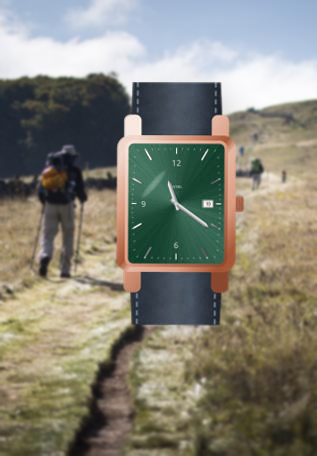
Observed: **11:21**
